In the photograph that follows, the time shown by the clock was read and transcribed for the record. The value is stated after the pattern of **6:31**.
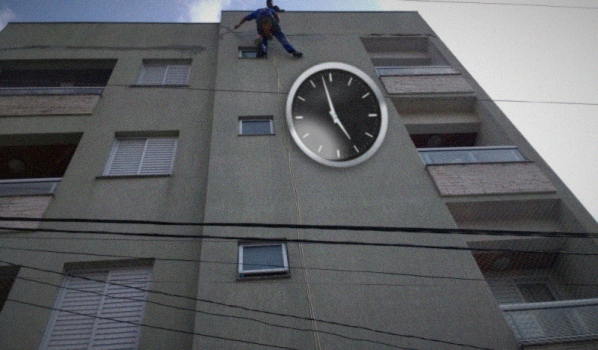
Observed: **4:58**
